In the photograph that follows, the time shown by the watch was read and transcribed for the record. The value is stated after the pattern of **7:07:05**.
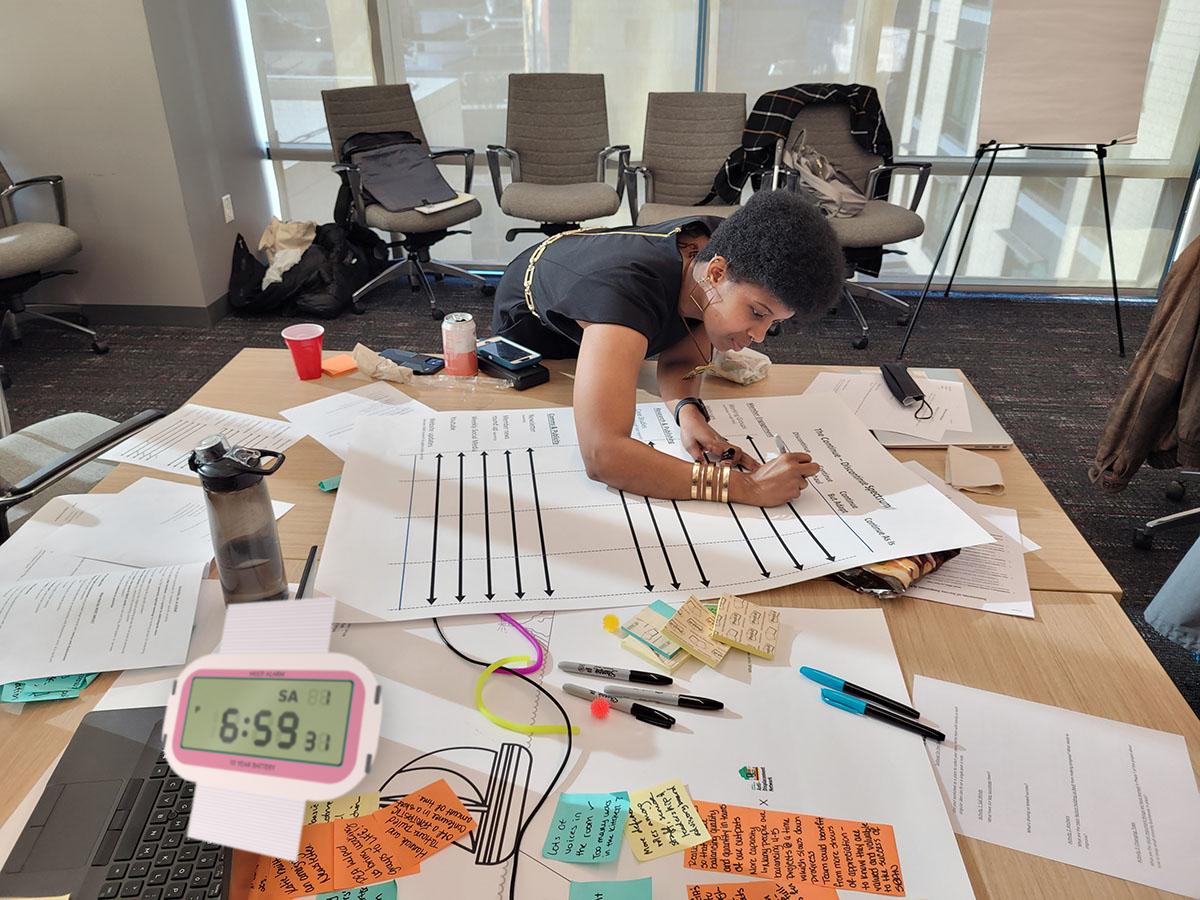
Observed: **6:59:31**
